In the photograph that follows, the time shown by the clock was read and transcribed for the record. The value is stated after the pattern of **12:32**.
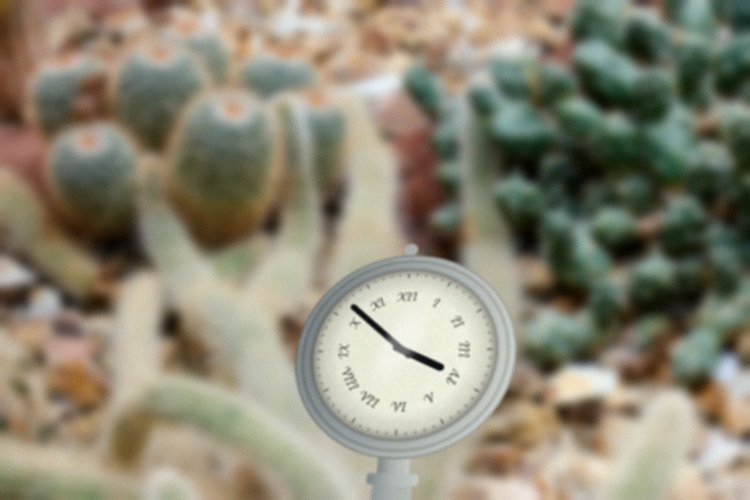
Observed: **3:52**
